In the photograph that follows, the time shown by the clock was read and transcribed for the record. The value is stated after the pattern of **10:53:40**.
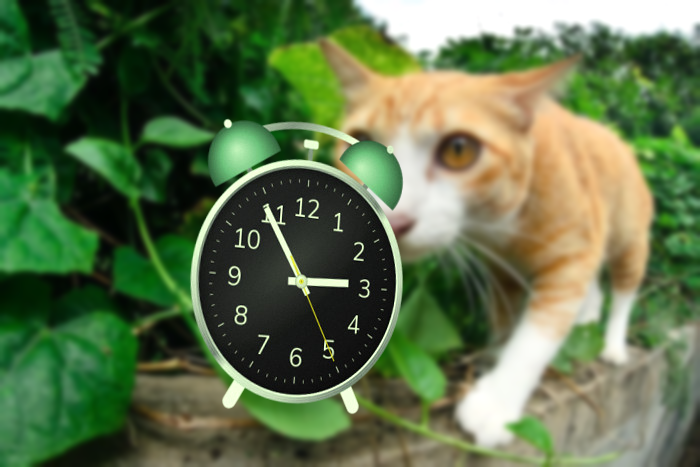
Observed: **2:54:25**
